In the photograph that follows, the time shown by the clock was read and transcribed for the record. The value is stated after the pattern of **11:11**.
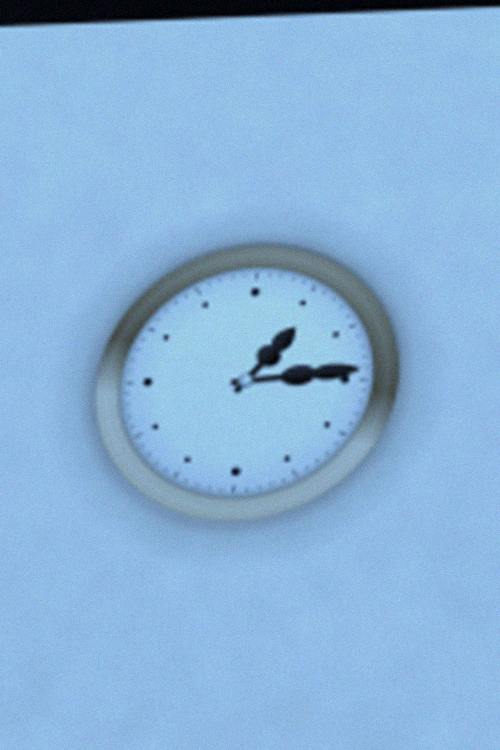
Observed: **1:14**
